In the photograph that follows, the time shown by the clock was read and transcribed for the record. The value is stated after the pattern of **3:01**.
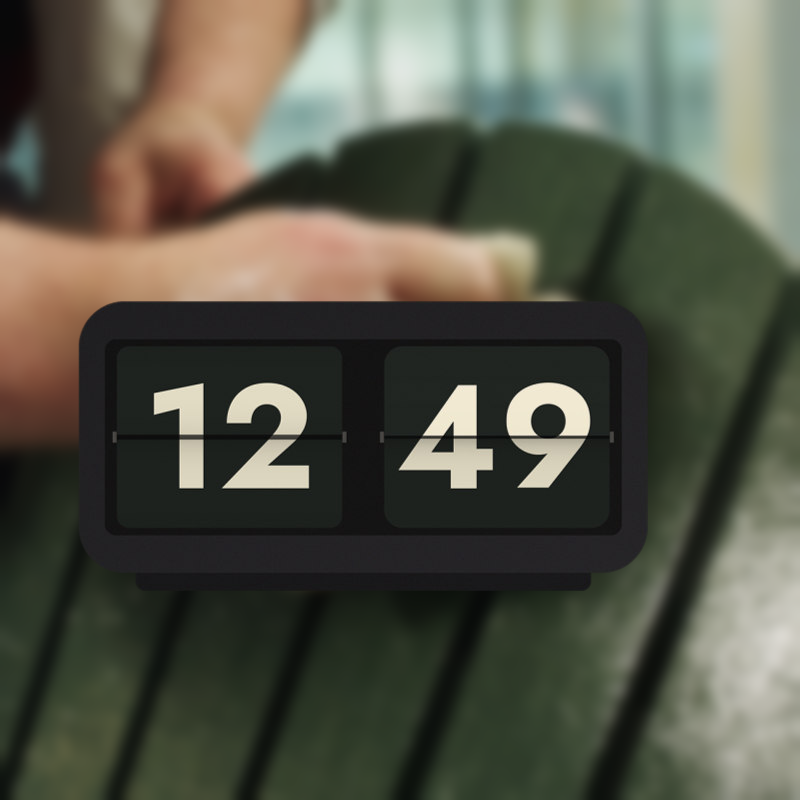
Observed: **12:49**
